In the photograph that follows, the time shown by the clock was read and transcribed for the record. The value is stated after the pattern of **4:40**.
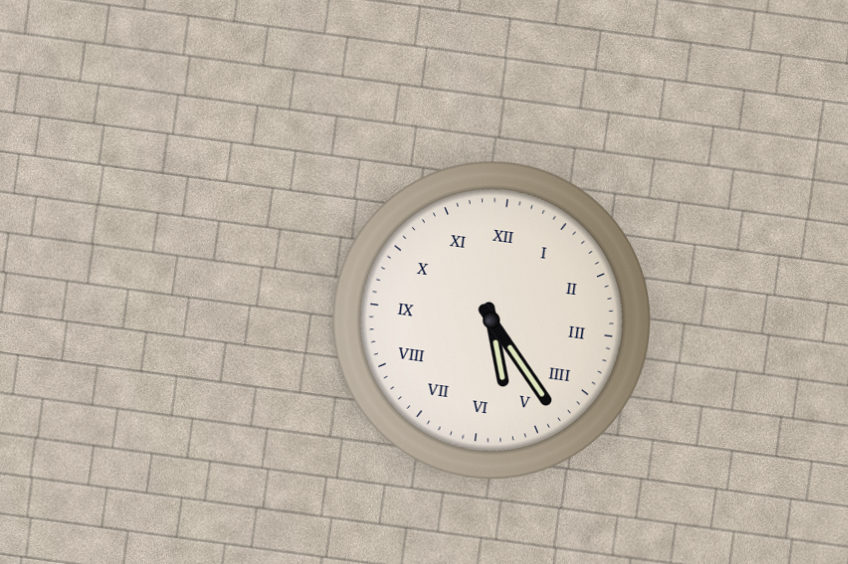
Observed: **5:23**
